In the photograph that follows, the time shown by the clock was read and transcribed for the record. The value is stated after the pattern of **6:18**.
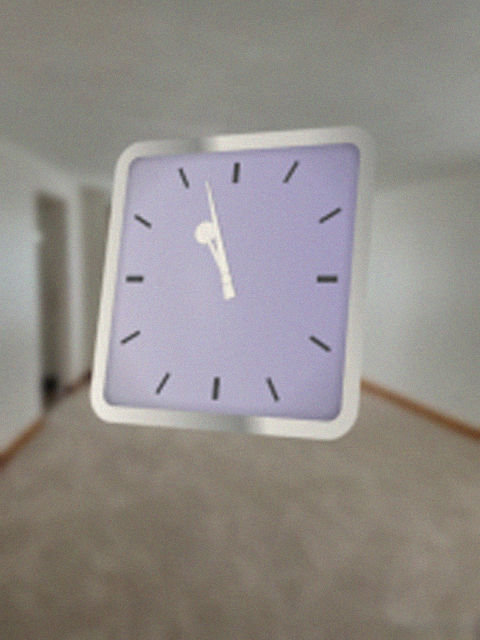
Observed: **10:57**
